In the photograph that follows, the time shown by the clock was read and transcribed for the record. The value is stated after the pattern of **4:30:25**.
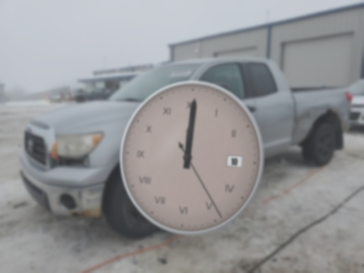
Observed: **12:00:24**
